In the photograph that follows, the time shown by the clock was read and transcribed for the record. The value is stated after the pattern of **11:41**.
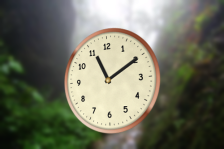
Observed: **11:10**
